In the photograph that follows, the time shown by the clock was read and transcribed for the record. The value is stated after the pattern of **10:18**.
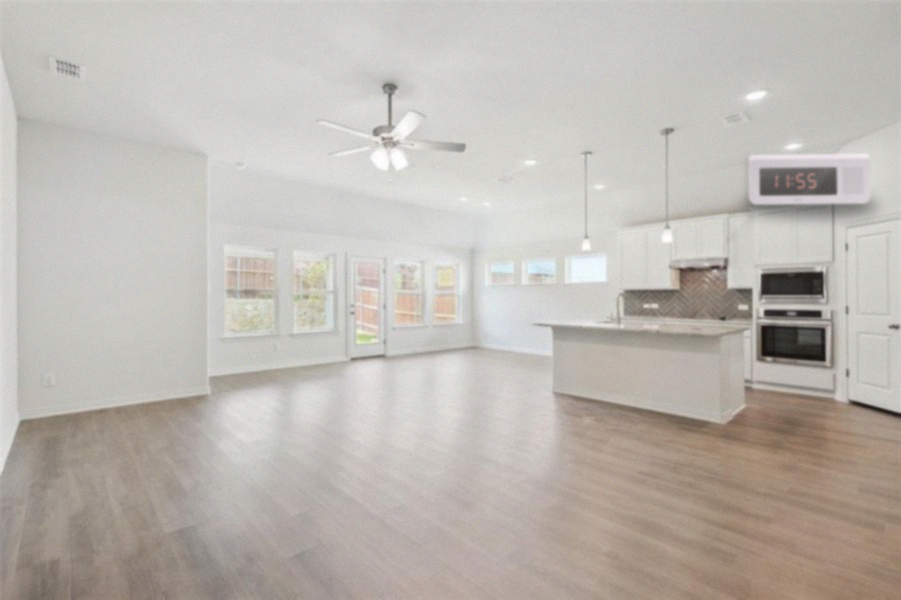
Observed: **11:55**
